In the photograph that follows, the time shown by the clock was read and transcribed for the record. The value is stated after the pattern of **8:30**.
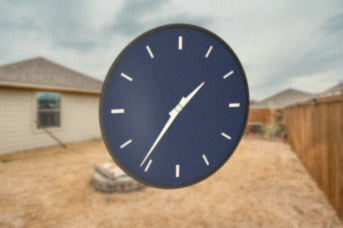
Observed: **1:36**
